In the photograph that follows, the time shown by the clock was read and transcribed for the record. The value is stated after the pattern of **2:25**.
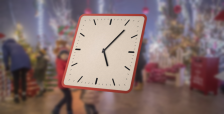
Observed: **5:06**
